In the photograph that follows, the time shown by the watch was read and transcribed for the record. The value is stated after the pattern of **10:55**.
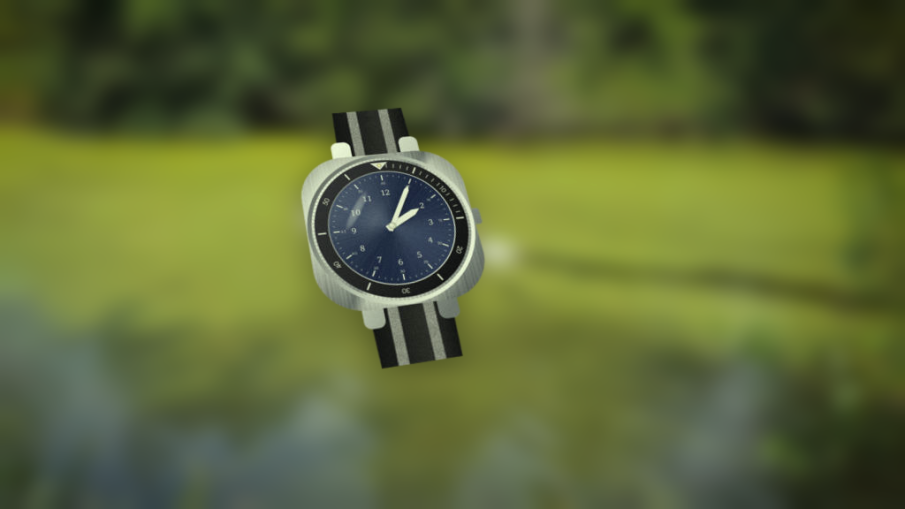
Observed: **2:05**
